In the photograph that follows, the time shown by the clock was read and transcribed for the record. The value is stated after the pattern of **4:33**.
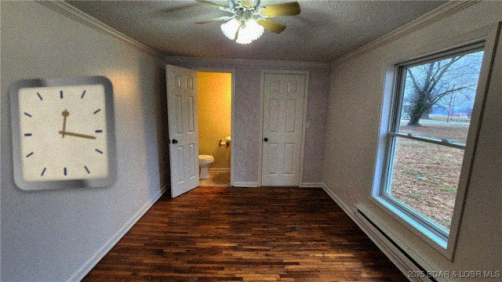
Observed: **12:17**
